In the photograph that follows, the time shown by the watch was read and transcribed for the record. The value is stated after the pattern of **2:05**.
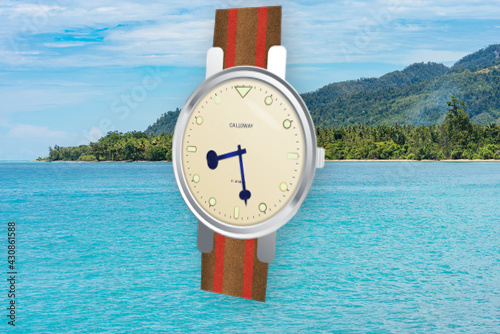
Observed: **8:28**
